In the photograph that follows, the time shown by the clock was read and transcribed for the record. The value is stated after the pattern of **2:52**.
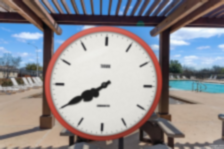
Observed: **7:40**
